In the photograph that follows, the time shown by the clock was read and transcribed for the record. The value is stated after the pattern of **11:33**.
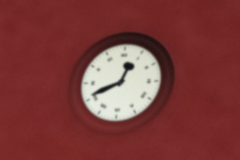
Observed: **12:41**
